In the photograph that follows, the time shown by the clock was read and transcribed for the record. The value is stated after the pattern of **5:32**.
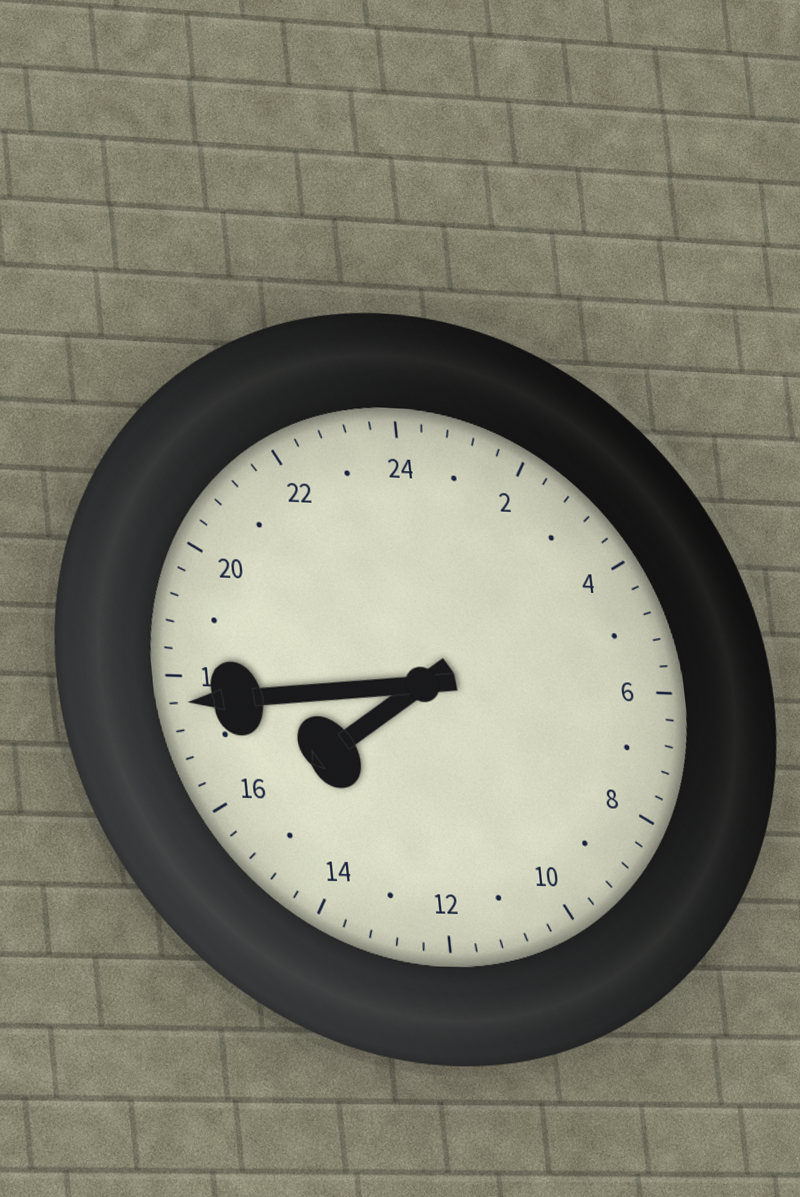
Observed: **15:44**
